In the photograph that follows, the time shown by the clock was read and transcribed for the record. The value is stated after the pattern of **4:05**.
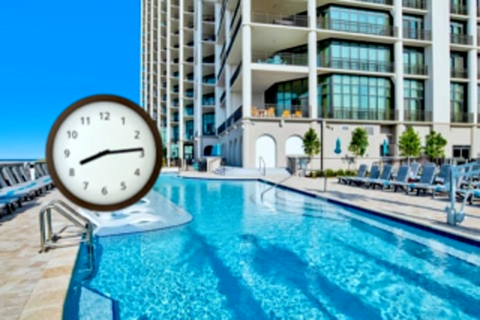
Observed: **8:14**
